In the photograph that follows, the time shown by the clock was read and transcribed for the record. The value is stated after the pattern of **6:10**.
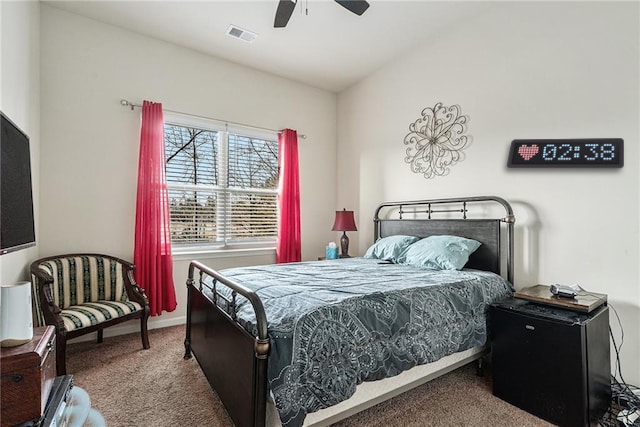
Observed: **2:38**
